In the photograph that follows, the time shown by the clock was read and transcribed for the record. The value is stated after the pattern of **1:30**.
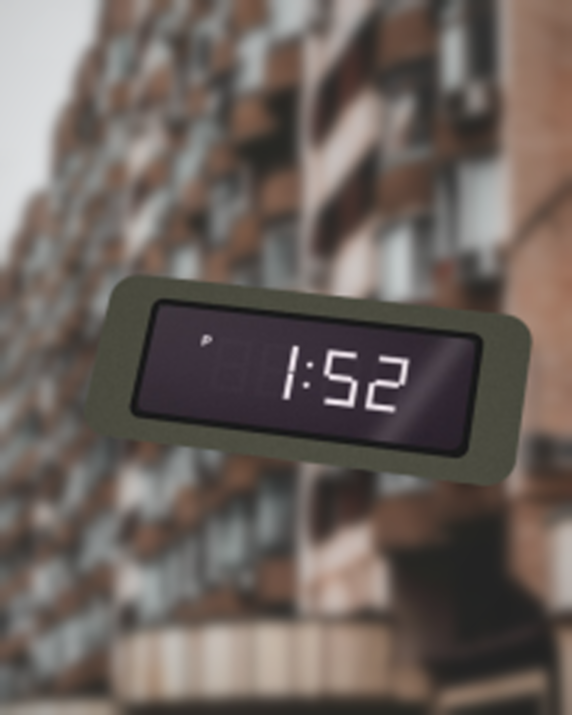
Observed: **1:52**
